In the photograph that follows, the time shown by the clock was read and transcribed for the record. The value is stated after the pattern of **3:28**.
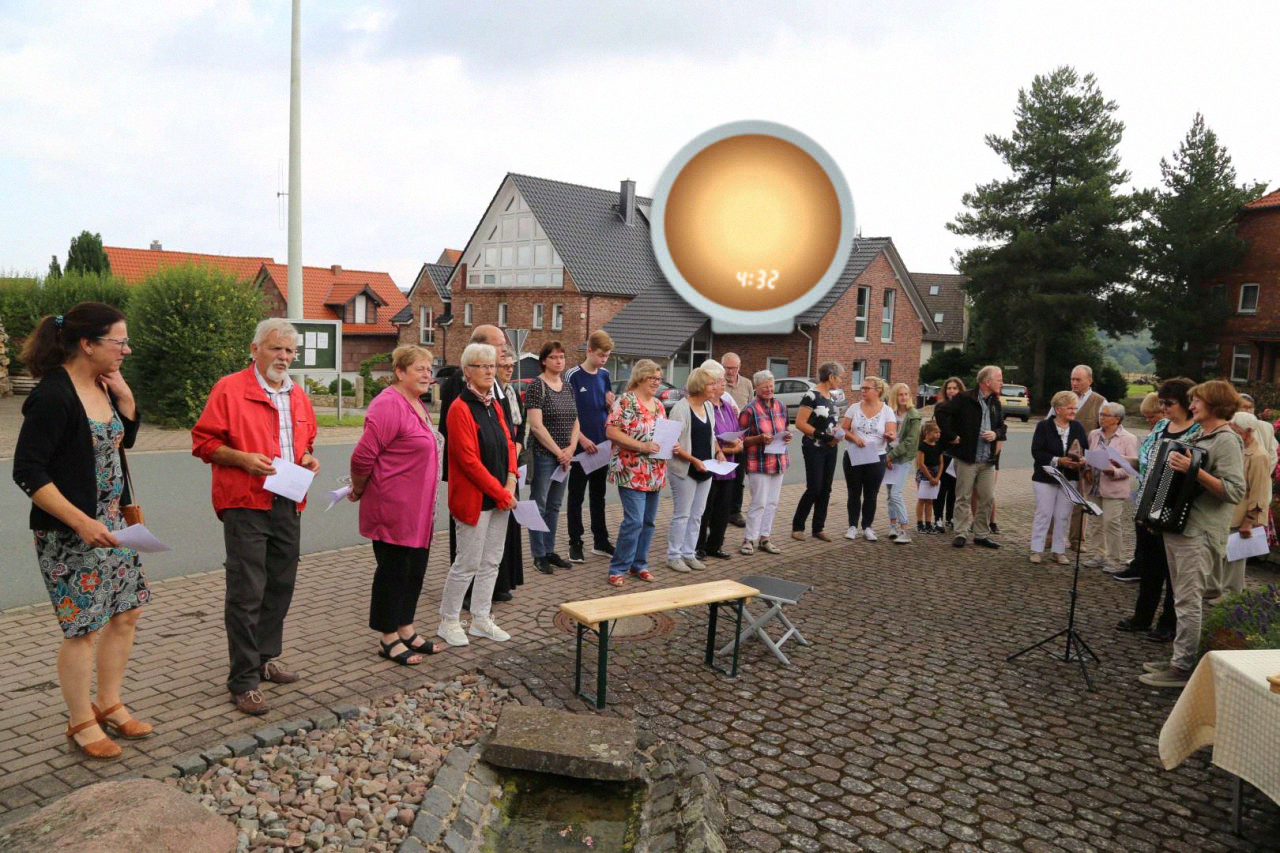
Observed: **4:32**
